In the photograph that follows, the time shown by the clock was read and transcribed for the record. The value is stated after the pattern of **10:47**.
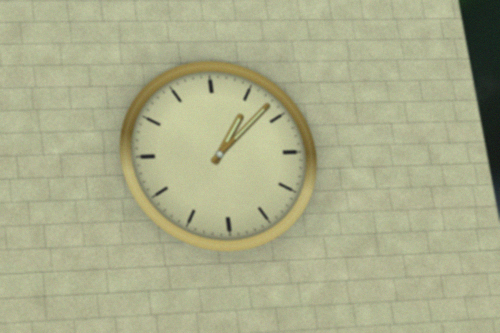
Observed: **1:08**
